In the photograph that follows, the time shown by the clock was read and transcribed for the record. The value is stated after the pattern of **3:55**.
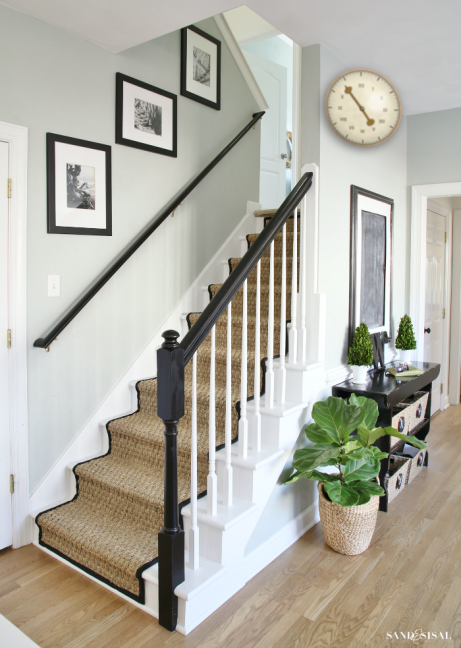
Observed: **4:54**
